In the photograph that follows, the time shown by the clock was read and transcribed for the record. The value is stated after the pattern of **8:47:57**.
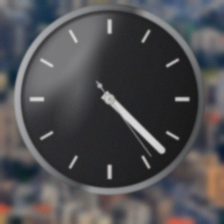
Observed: **4:22:24**
